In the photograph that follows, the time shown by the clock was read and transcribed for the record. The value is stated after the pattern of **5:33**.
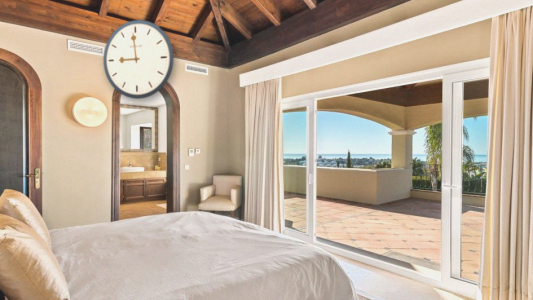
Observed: **8:59**
